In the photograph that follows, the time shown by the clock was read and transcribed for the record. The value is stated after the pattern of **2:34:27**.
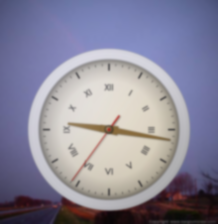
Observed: **9:16:36**
